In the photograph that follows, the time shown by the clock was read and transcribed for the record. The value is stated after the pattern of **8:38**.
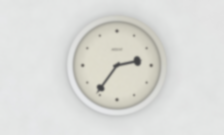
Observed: **2:36**
